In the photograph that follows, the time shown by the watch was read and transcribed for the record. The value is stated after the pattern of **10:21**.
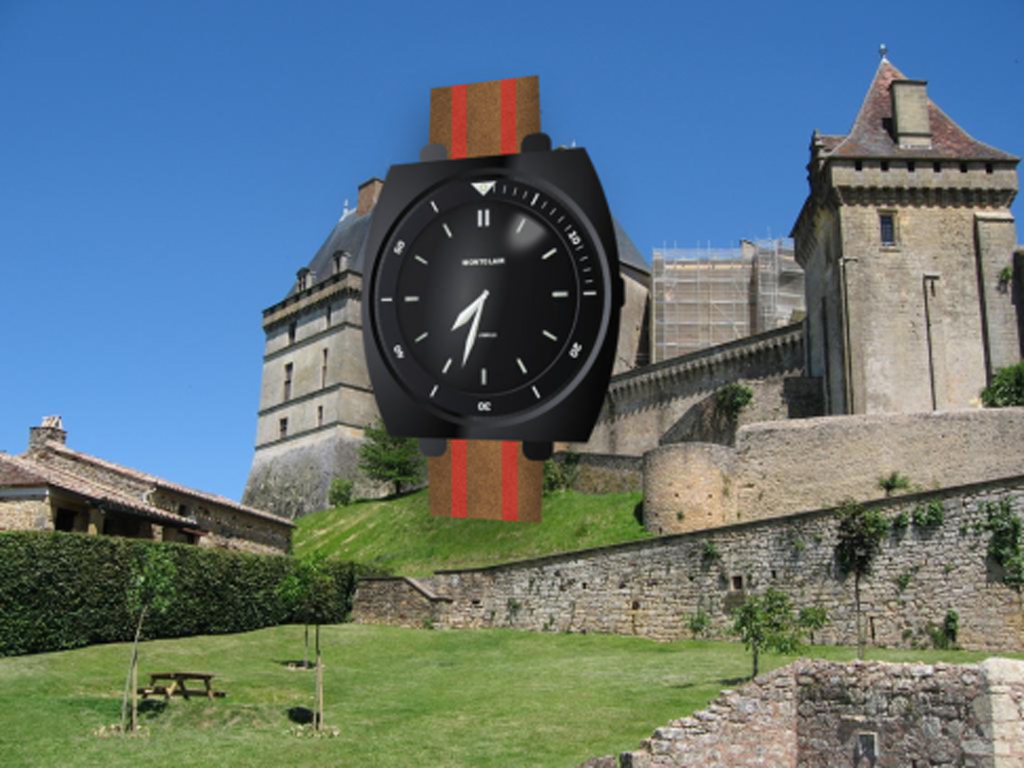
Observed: **7:33**
